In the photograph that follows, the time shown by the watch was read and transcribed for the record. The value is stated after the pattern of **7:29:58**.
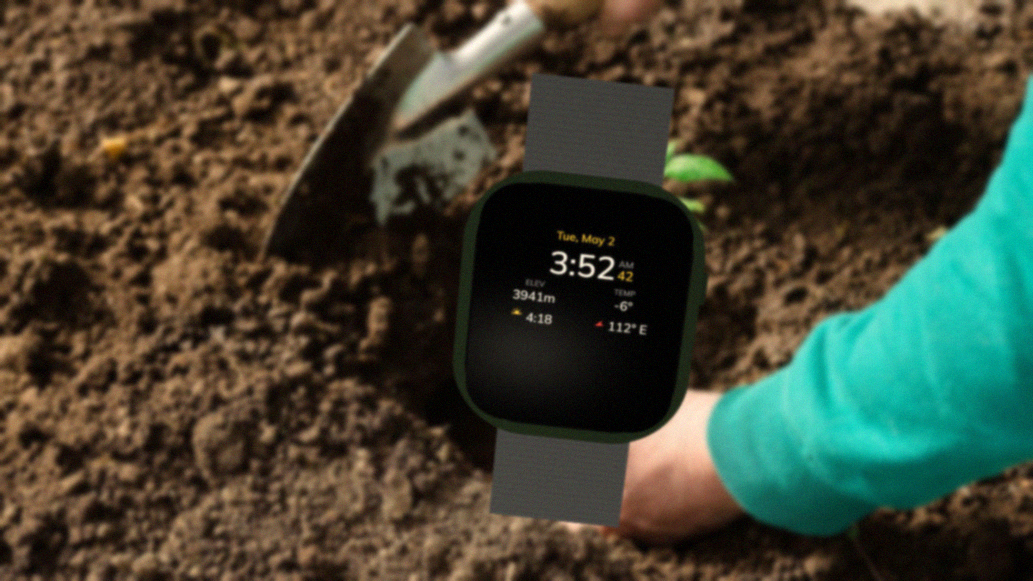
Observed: **3:52:42**
